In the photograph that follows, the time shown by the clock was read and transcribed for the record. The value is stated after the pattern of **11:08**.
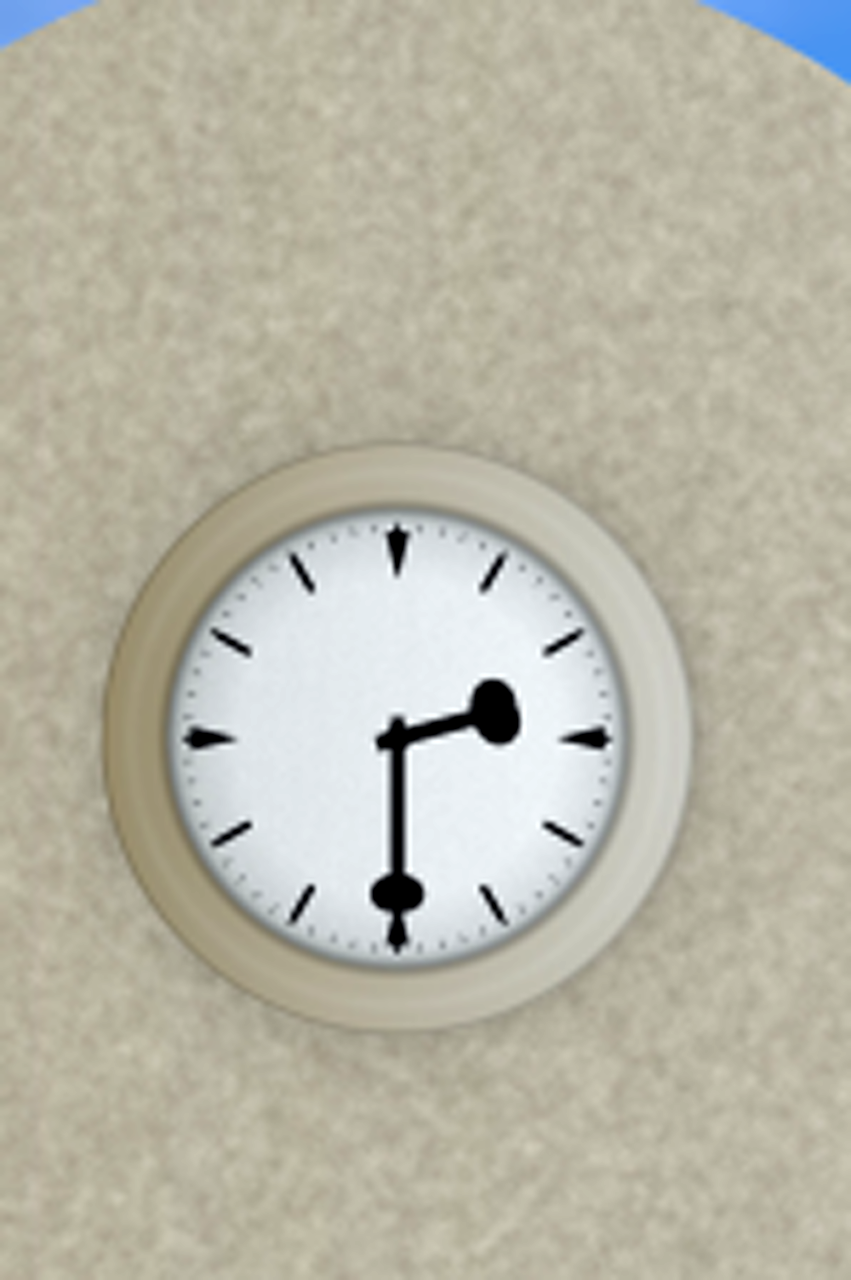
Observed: **2:30**
